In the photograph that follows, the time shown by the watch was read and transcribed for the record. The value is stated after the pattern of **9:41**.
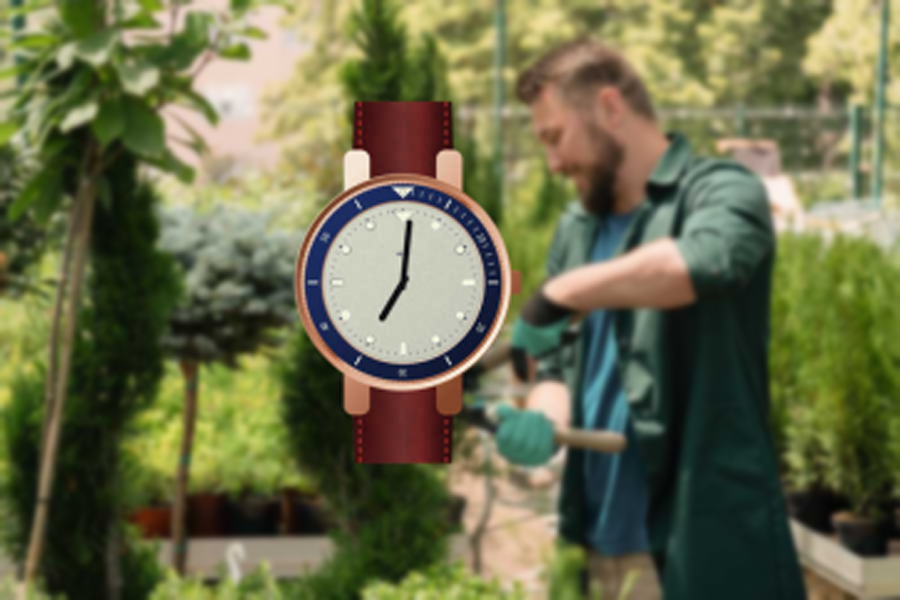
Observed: **7:01**
